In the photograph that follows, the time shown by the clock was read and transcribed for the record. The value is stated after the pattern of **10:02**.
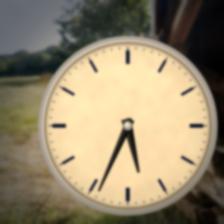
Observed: **5:34**
